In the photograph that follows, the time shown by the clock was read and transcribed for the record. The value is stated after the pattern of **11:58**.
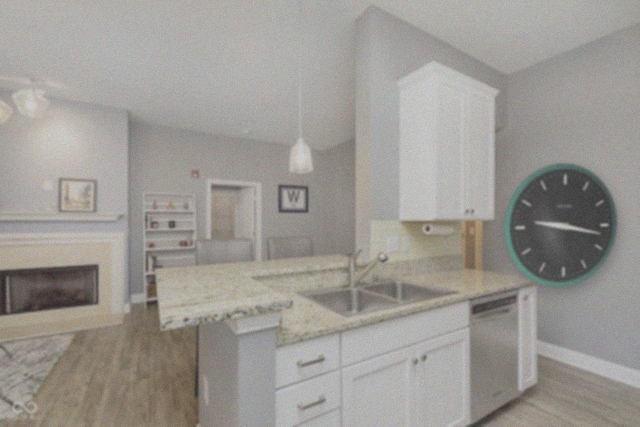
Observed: **9:17**
